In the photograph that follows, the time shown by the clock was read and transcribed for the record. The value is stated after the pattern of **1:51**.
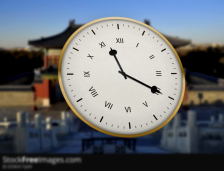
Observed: **11:20**
